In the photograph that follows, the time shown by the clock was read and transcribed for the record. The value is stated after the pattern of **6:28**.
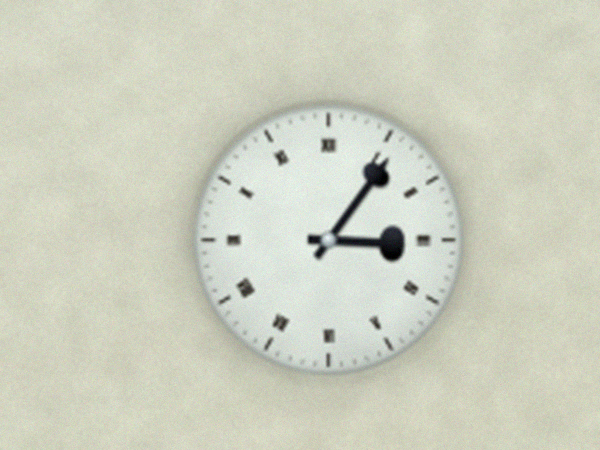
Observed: **3:06**
